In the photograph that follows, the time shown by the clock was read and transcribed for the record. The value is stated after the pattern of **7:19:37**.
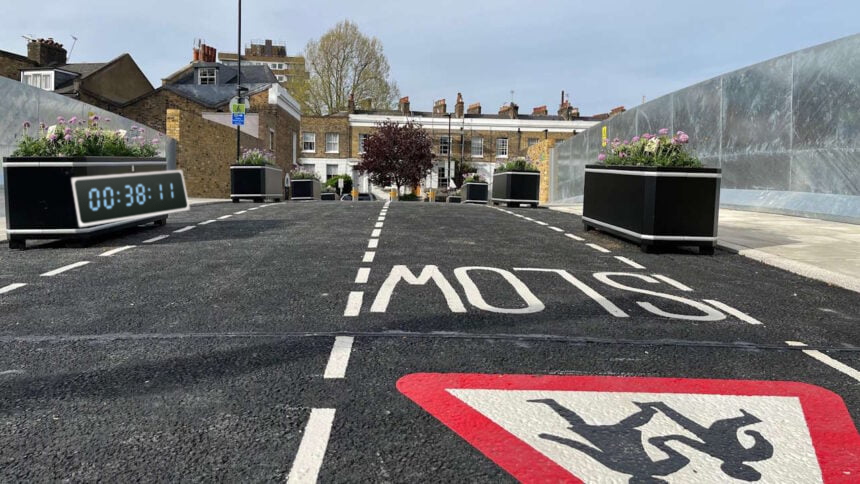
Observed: **0:38:11**
